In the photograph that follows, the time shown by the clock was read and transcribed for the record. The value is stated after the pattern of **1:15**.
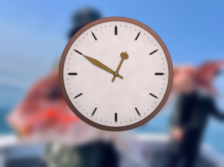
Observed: **12:50**
